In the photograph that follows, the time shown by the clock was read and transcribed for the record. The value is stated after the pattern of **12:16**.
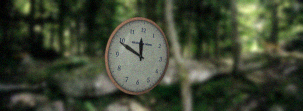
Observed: **11:49**
